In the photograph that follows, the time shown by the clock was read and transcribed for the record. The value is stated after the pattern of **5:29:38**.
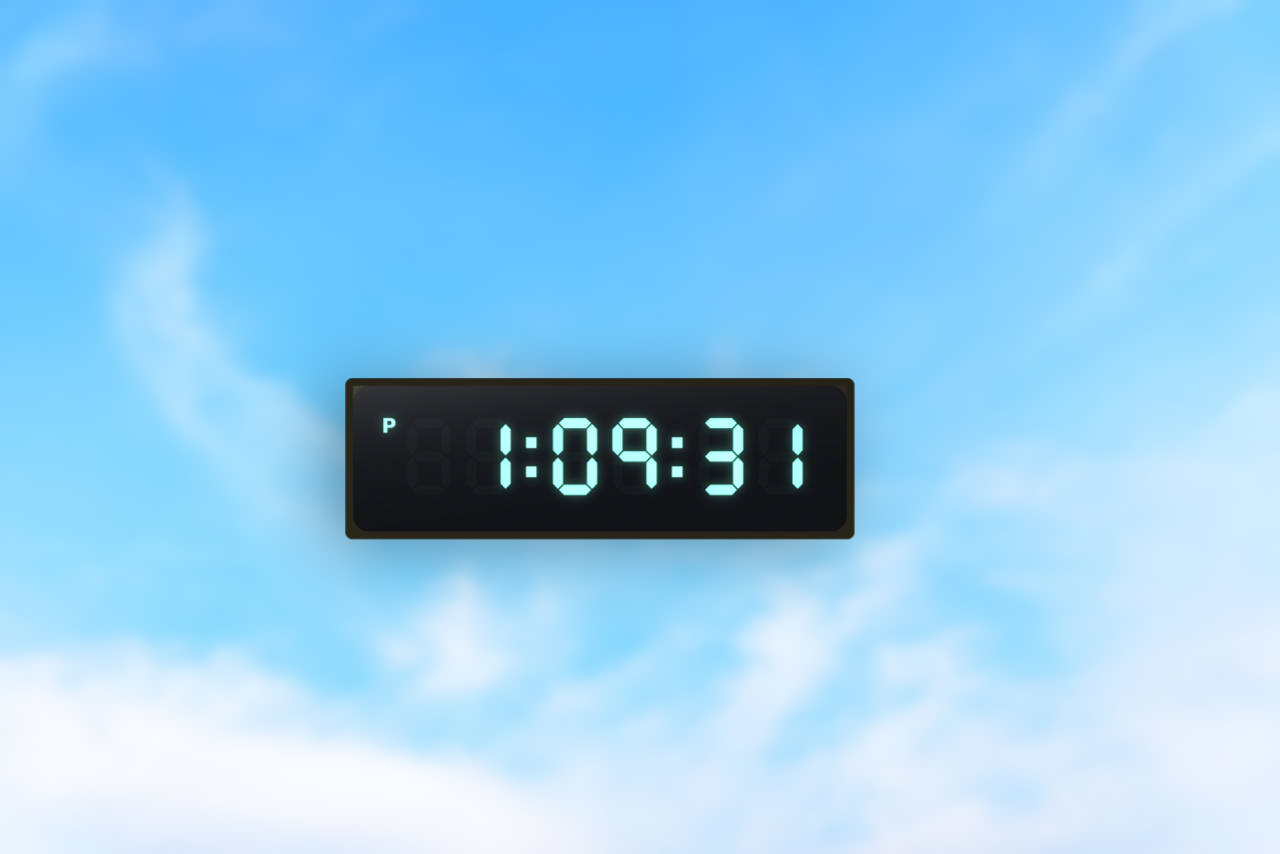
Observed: **1:09:31**
